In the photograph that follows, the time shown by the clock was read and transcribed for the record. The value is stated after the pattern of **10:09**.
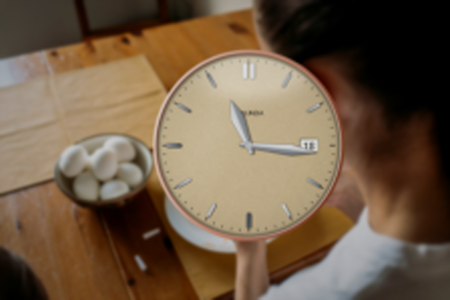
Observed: **11:16**
